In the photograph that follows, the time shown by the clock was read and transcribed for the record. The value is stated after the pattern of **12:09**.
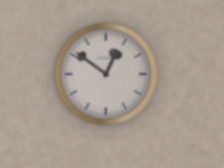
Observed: **12:51**
